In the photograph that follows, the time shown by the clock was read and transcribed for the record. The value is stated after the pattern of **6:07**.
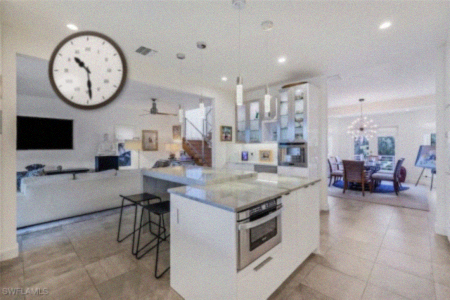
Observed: **10:29**
